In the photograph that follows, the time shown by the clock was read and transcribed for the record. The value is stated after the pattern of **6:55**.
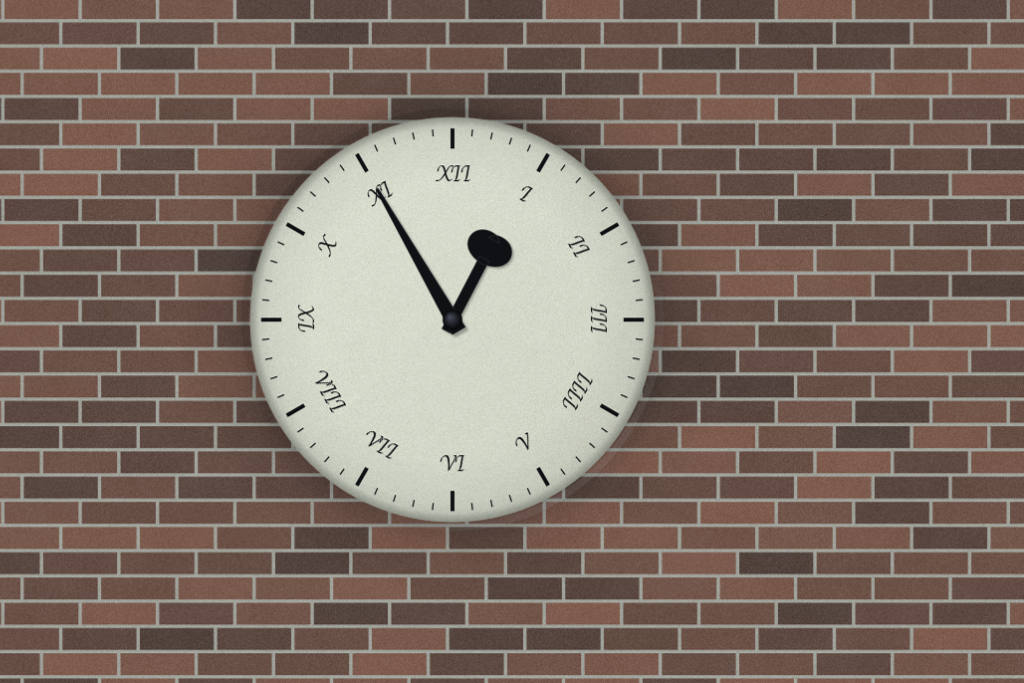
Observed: **12:55**
